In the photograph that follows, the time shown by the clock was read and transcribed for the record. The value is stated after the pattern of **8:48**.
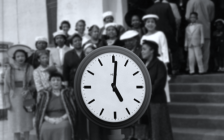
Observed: **5:01**
